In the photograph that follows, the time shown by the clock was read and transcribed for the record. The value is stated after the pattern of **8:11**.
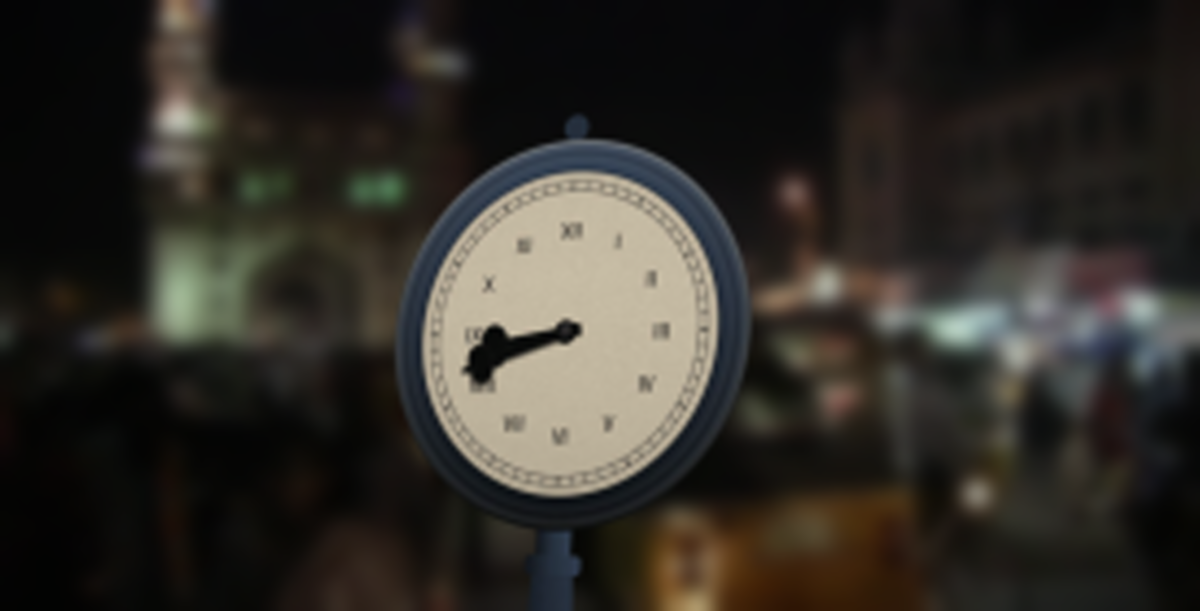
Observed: **8:42**
